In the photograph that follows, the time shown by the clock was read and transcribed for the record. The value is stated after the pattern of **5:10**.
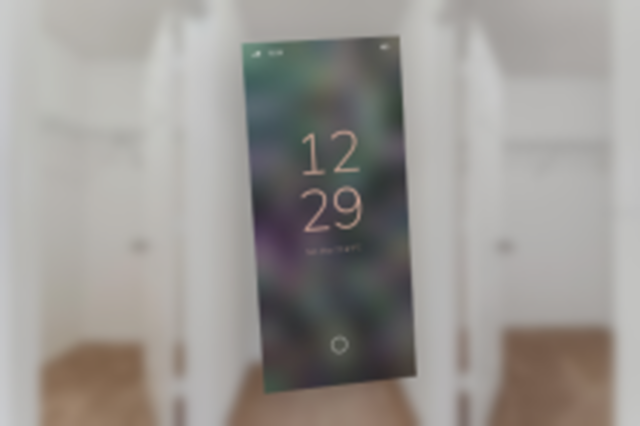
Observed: **12:29**
